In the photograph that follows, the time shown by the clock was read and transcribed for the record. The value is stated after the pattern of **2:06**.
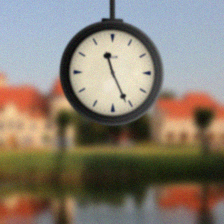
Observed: **11:26**
